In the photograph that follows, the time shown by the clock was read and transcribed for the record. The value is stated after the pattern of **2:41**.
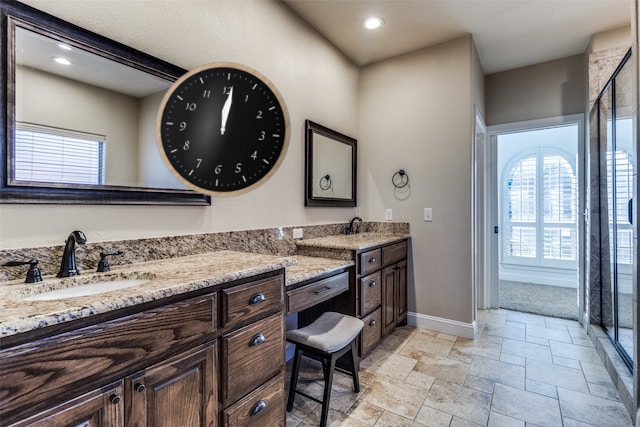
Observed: **12:01**
